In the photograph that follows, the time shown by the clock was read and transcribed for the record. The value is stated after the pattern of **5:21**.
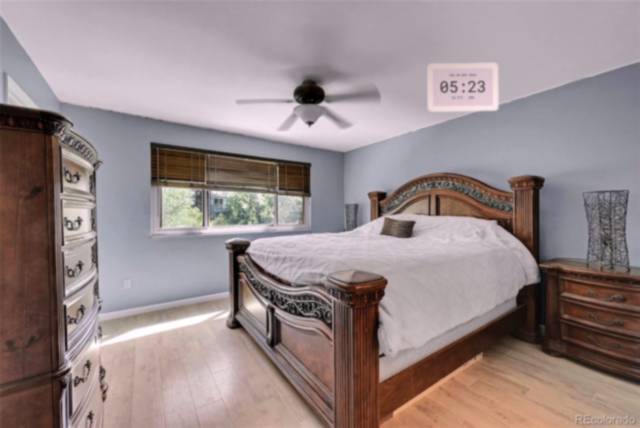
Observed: **5:23**
